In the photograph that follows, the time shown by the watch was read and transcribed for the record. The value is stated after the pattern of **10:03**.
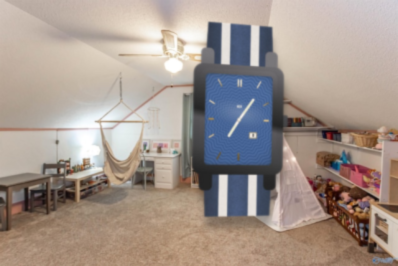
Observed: **7:06**
